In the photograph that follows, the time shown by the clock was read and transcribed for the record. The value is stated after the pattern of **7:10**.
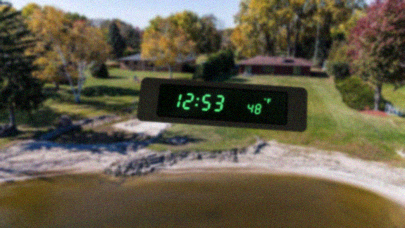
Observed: **12:53**
